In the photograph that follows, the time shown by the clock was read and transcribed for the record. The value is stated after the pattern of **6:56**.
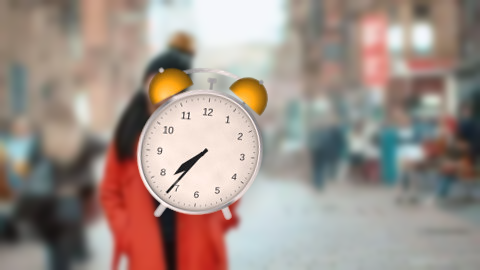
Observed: **7:36**
